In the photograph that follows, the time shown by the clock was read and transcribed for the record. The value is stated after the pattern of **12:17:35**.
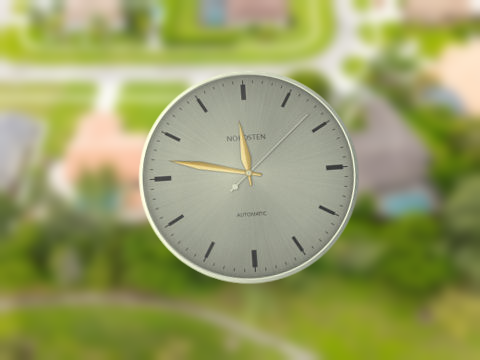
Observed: **11:47:08**
